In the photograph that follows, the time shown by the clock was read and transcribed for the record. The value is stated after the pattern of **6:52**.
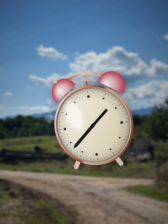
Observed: **1:38**
